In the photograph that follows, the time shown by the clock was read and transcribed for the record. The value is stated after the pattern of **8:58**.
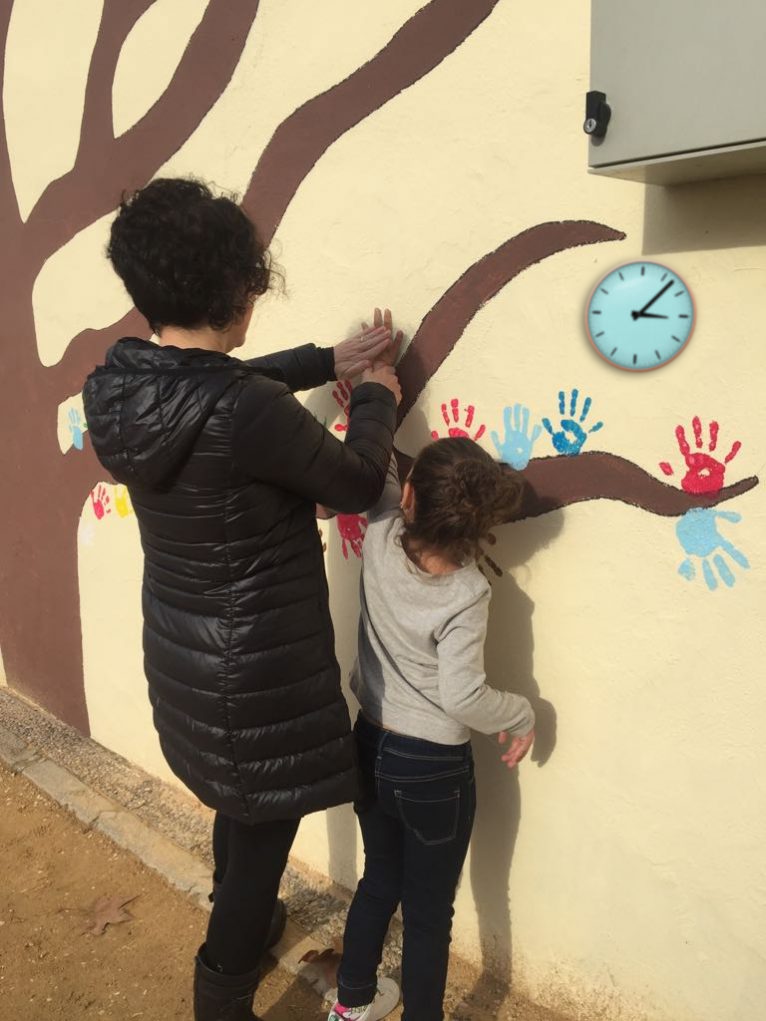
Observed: **3:07**
